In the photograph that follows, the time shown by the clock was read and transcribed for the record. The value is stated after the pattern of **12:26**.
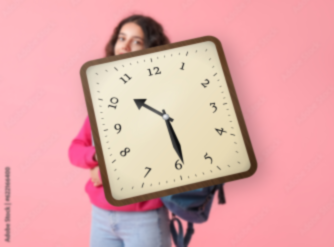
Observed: **10:29**
